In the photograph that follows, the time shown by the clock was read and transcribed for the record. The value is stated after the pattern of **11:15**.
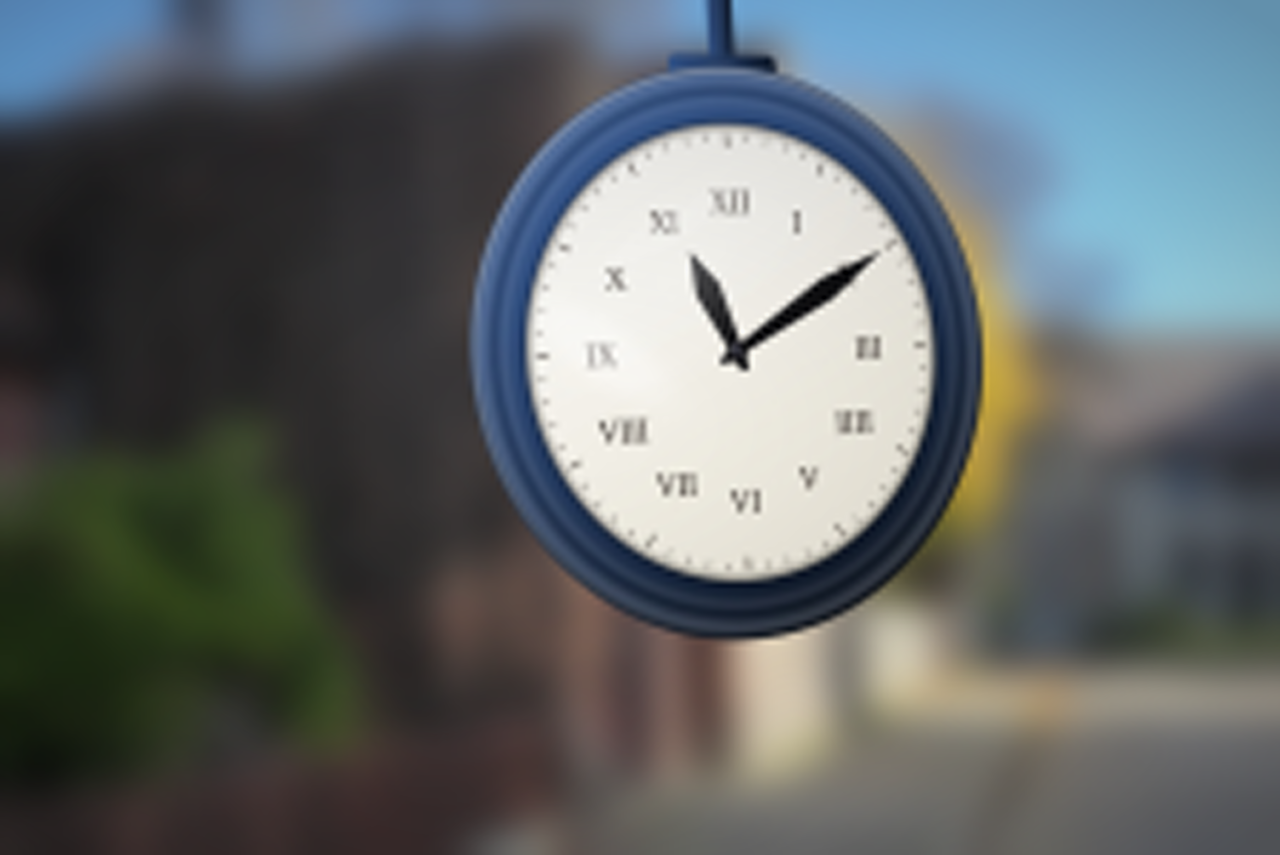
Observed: **11:10**
